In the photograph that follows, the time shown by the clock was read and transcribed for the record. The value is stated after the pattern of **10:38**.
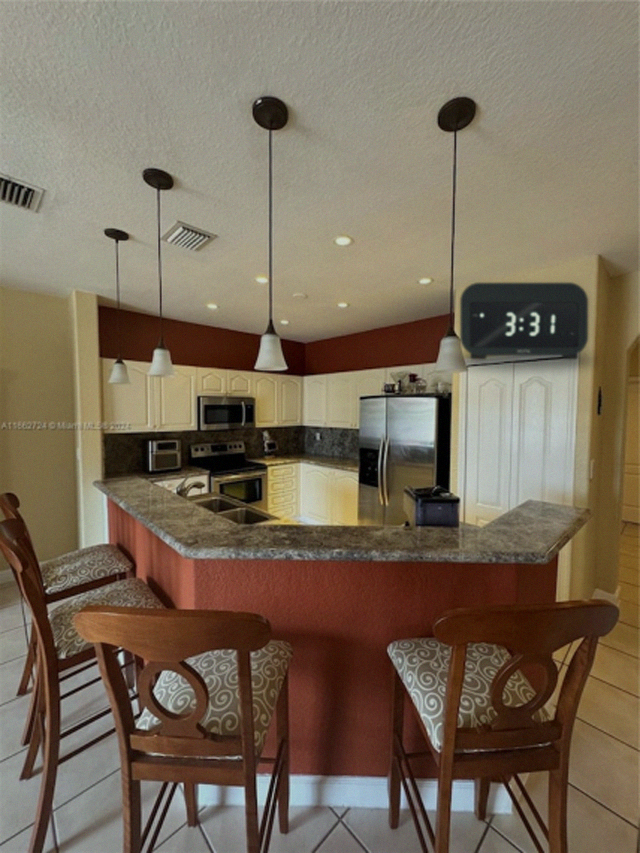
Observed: **3:31**
